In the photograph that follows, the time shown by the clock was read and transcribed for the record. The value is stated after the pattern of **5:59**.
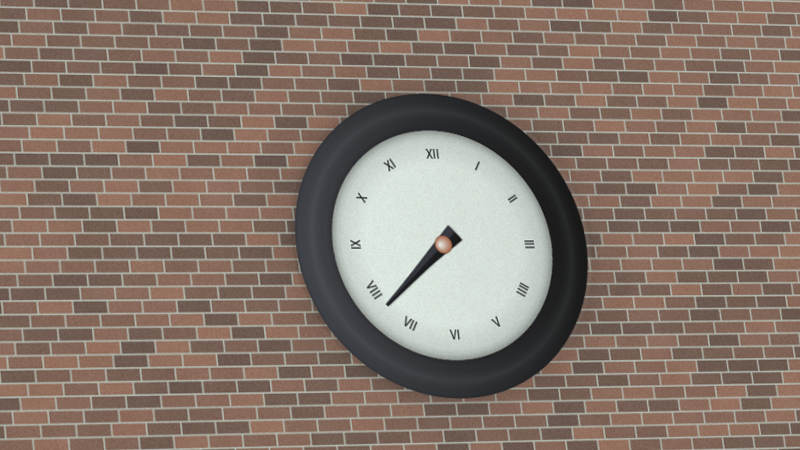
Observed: **7:38**
